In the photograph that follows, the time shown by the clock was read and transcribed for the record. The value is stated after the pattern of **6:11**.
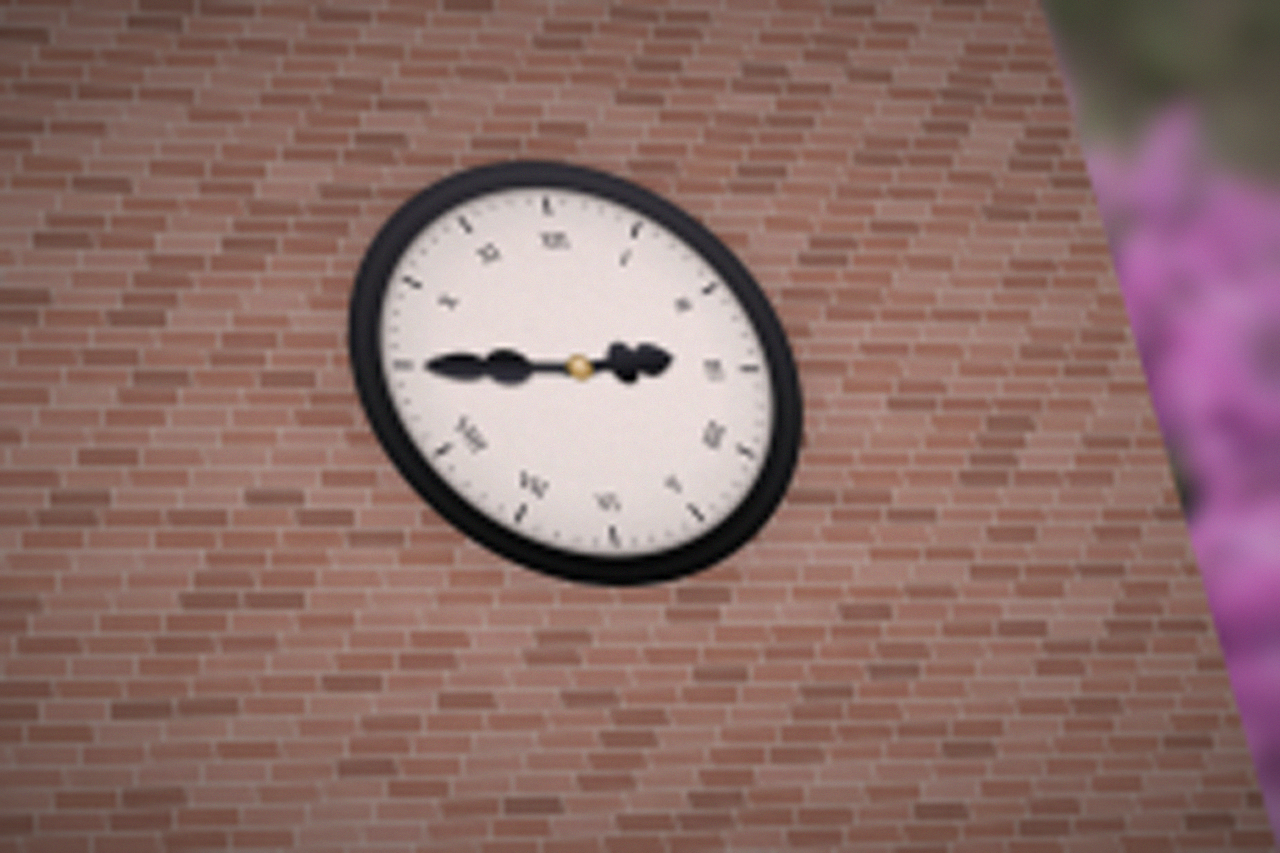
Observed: **2:45**
